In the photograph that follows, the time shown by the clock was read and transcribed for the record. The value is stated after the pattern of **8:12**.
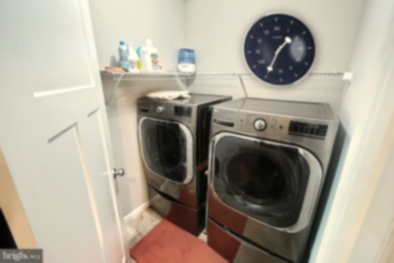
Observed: **1:35**
